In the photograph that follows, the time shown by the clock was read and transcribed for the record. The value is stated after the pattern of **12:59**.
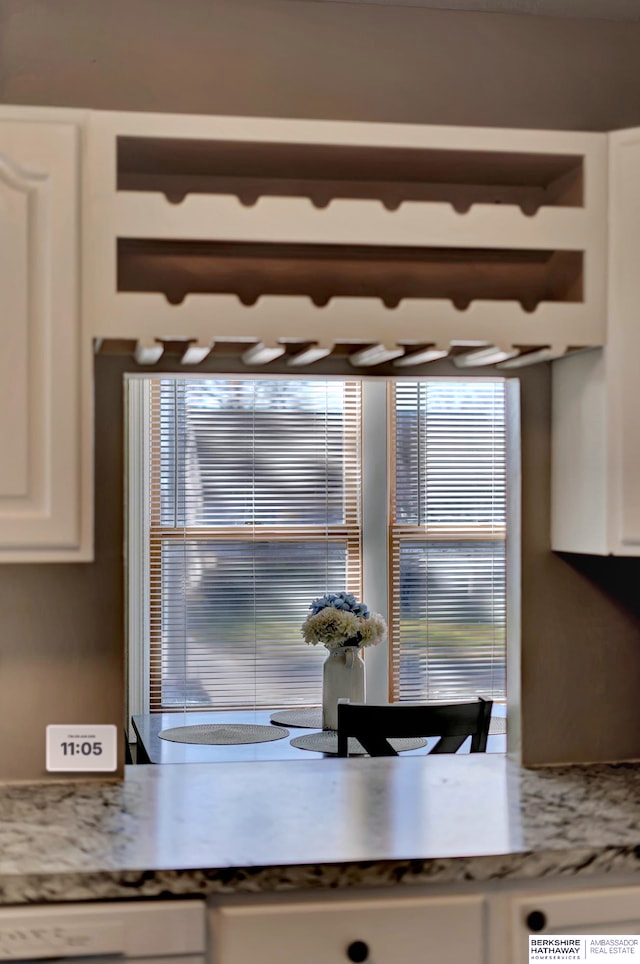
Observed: **11:05**
